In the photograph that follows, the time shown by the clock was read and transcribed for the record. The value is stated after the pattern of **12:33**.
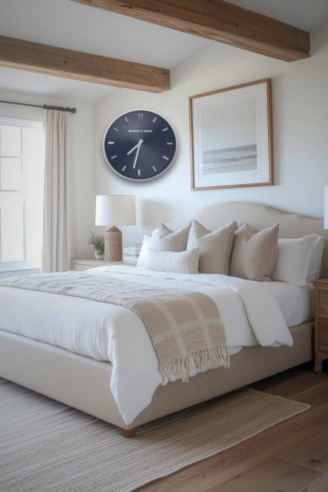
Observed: **7:32**
